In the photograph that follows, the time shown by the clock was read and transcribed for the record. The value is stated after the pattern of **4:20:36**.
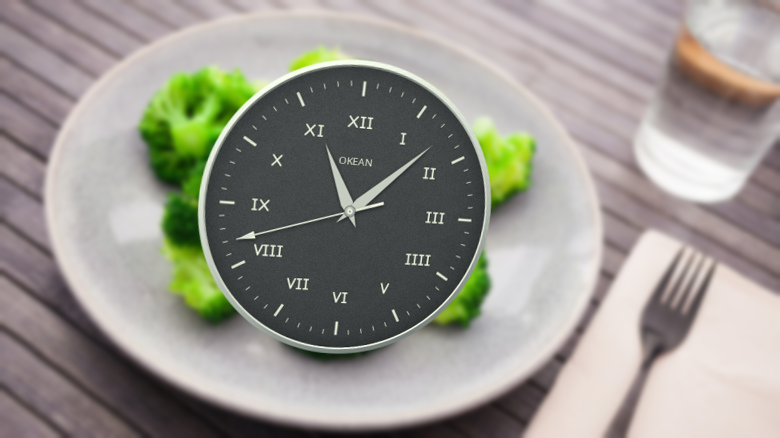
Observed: **11:07:42**
